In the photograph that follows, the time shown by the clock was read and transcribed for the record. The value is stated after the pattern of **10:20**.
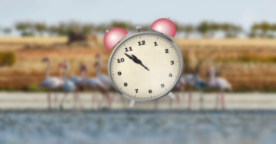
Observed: **10:53**
